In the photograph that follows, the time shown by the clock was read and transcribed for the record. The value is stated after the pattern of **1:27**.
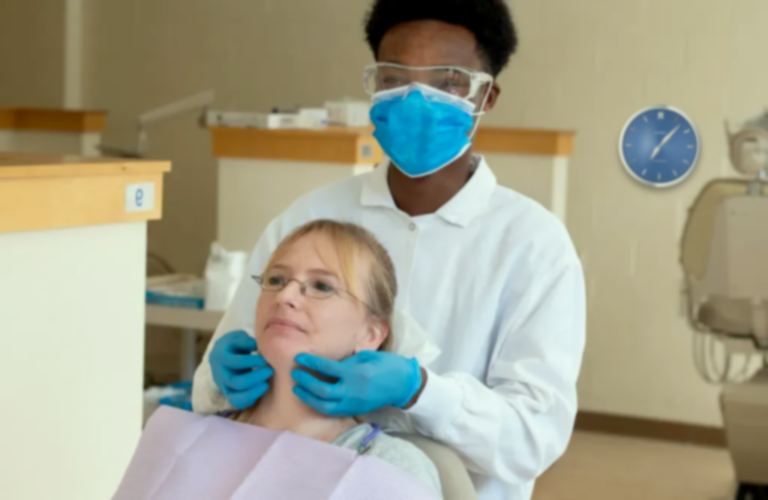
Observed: **7:07**
